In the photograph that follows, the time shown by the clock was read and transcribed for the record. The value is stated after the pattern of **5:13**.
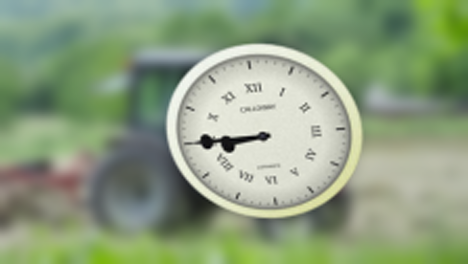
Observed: **8:45**
